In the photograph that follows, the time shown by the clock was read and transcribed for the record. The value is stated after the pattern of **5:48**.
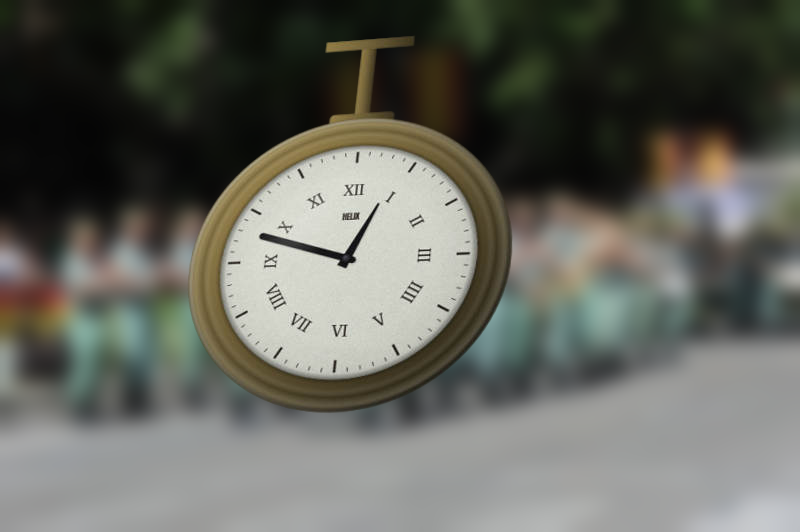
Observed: **12:48**
